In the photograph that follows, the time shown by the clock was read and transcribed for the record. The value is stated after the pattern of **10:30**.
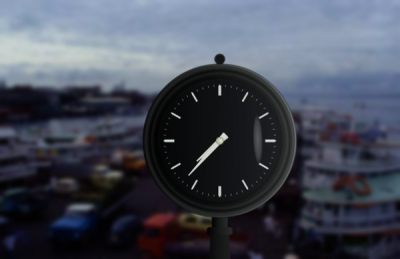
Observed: **7:37**
